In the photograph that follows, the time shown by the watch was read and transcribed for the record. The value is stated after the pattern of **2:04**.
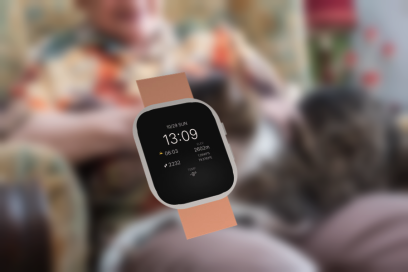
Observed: **13:09**
